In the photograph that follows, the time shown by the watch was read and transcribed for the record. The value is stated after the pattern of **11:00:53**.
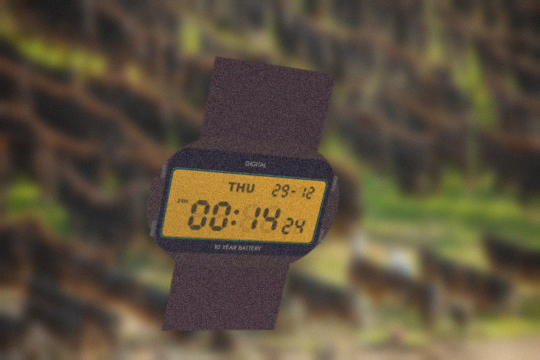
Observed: **0:14:24**
